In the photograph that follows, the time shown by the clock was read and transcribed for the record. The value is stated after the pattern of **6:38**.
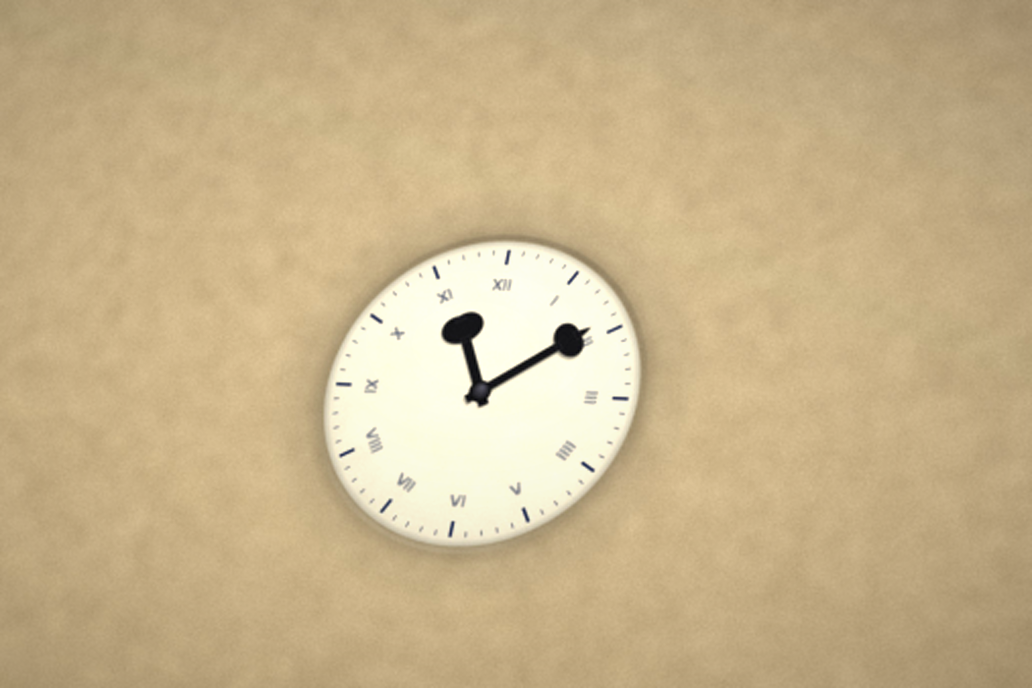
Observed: **11:09**
